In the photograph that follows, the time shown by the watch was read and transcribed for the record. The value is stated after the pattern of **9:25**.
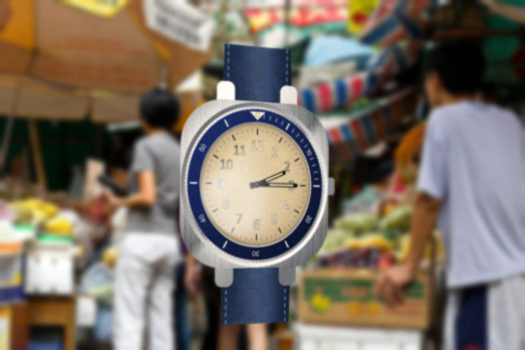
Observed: **2:15**
